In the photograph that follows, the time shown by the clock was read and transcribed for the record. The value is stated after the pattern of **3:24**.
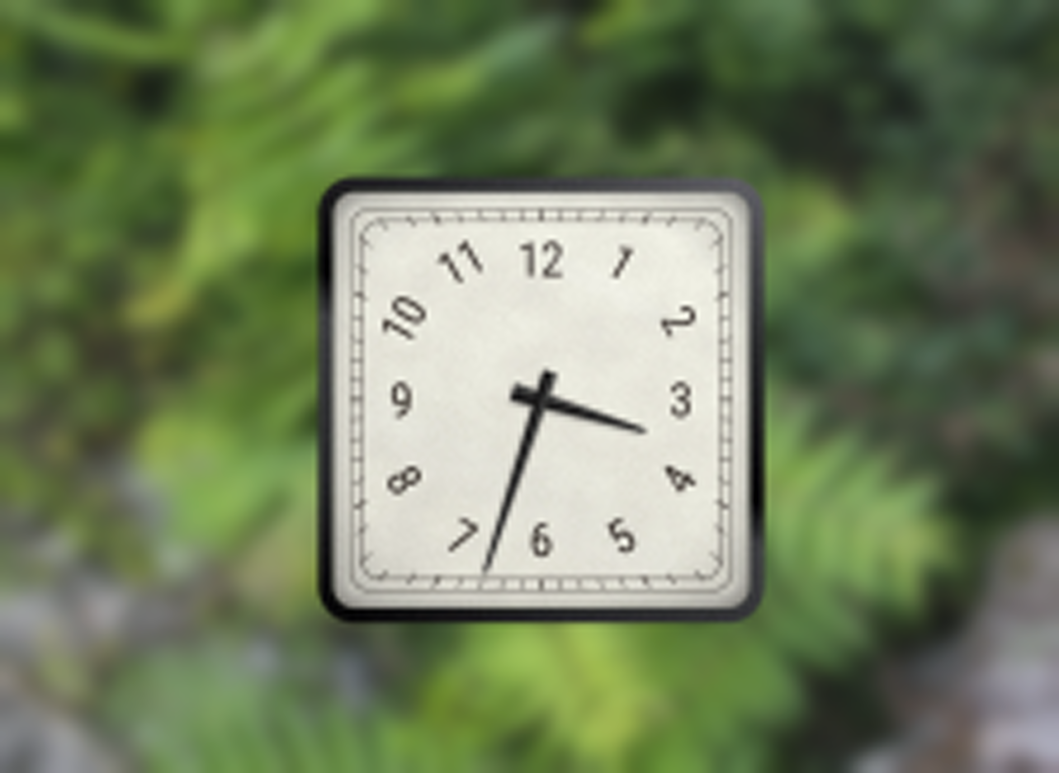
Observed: **3:33**
